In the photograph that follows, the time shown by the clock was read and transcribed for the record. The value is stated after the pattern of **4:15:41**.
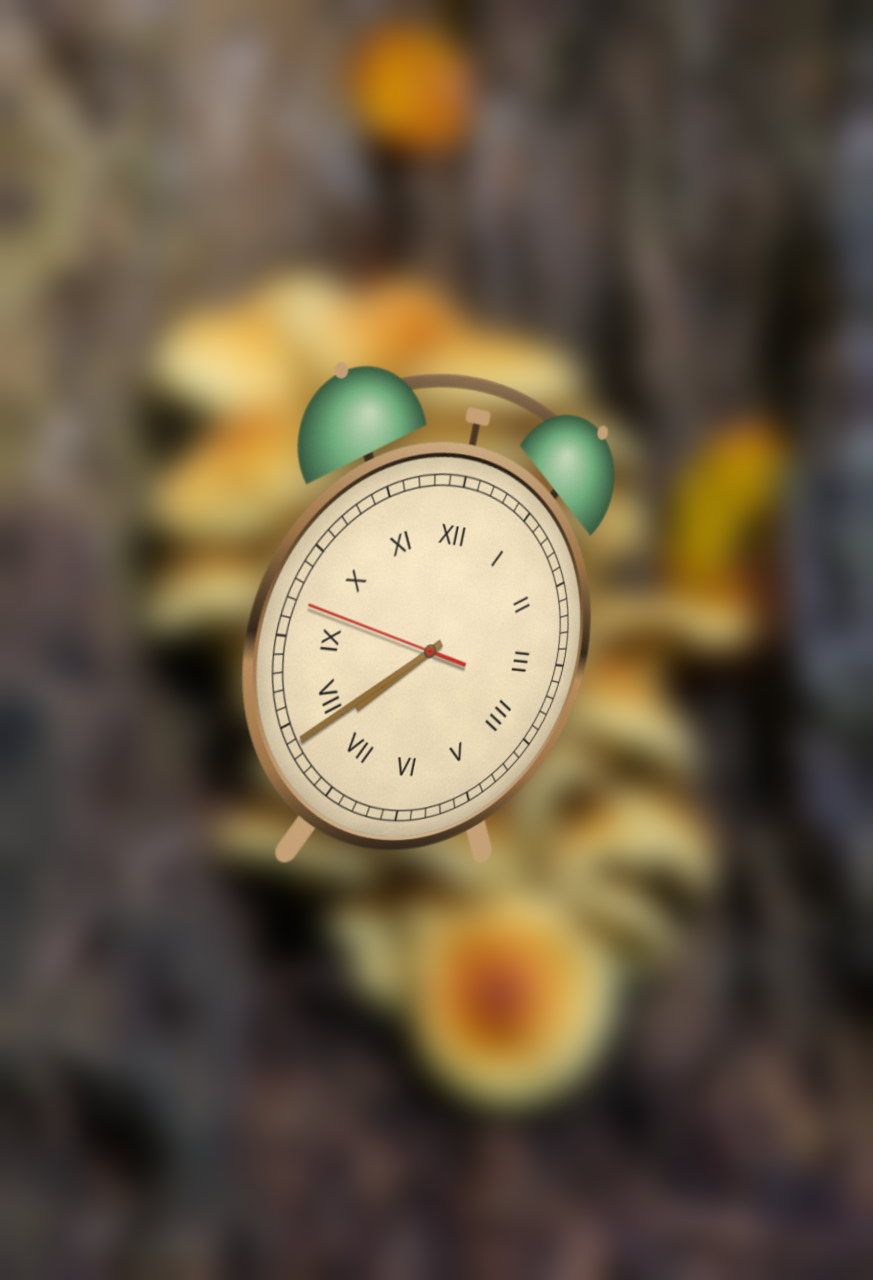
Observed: **7:38:47**
